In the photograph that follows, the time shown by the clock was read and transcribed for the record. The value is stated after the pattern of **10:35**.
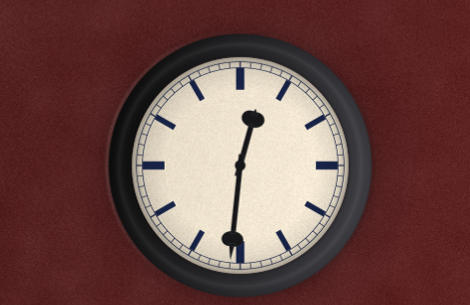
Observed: **12:31**
